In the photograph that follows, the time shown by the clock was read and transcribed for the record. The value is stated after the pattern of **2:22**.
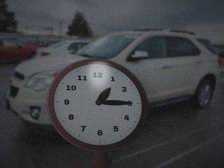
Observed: **1:15**
